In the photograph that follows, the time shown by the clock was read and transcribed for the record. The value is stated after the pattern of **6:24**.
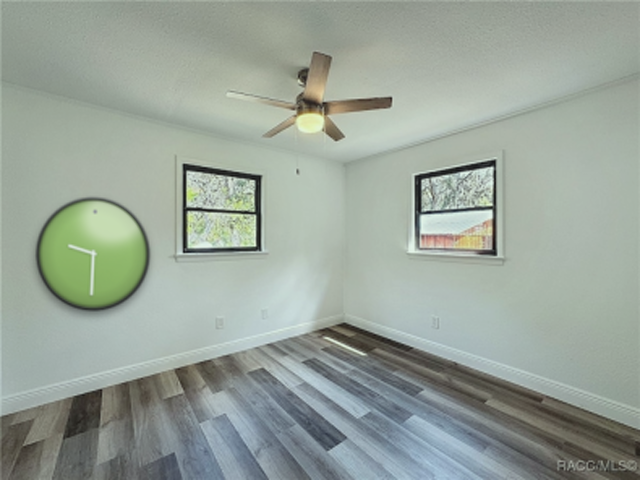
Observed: **9:30**
